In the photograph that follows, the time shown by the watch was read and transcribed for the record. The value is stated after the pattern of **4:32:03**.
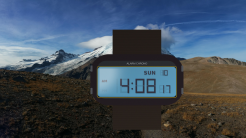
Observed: **4:08:17**
